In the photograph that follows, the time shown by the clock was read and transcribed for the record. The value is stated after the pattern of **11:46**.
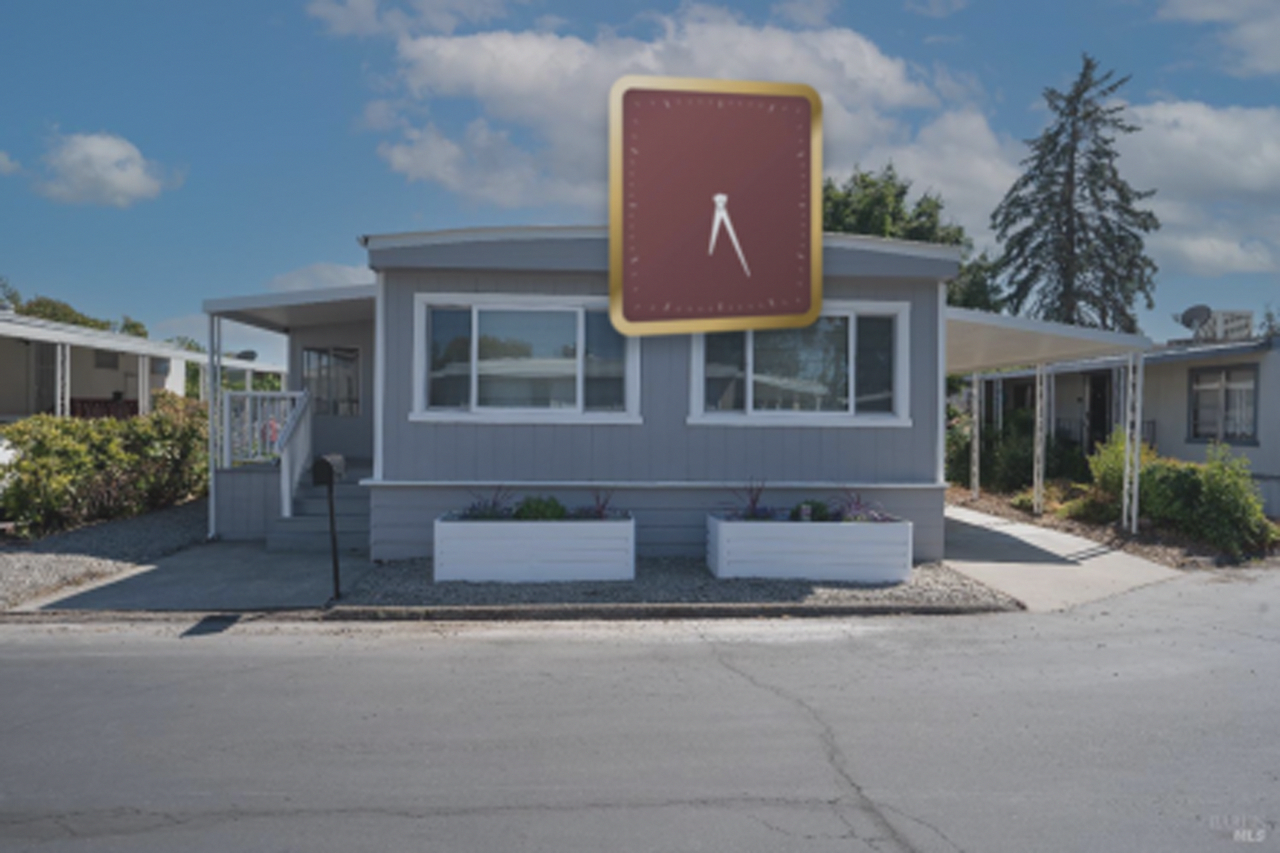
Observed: **6:26**
